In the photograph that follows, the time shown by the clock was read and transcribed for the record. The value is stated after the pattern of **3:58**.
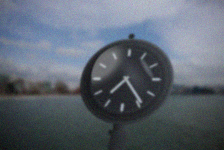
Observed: **7:24**
